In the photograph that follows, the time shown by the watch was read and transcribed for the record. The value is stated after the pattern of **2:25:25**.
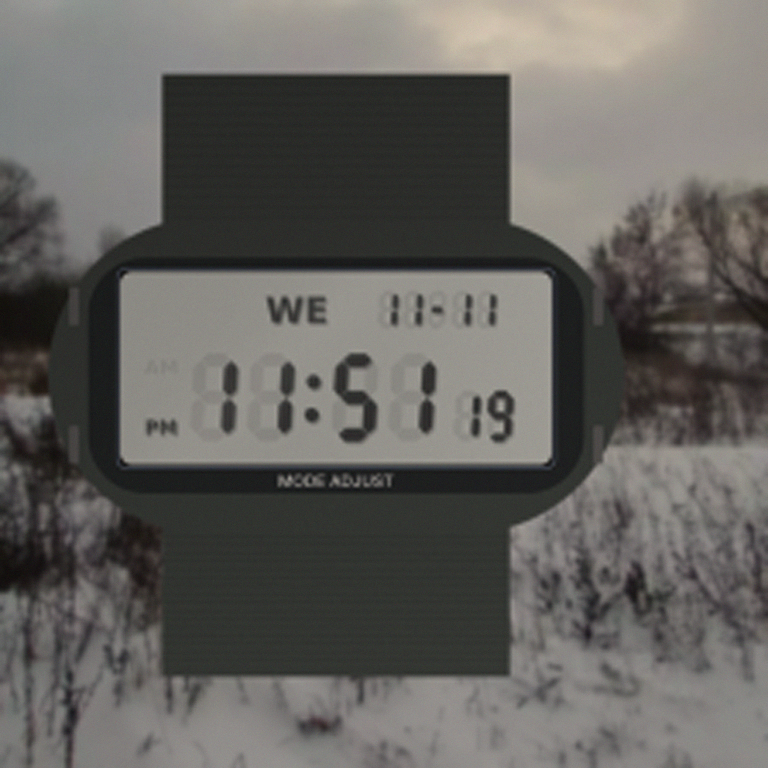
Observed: **11:51:19**
